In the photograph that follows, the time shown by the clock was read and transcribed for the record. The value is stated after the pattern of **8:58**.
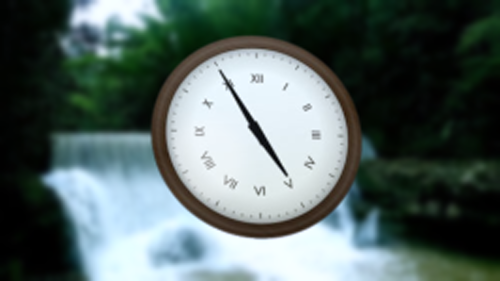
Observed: **4:55**
